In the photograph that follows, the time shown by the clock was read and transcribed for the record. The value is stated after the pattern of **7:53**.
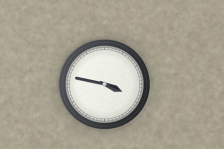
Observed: **3:47**
